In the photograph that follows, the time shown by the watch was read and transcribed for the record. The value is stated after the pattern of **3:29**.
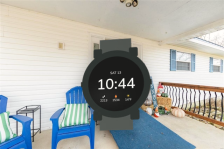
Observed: **10:44**
